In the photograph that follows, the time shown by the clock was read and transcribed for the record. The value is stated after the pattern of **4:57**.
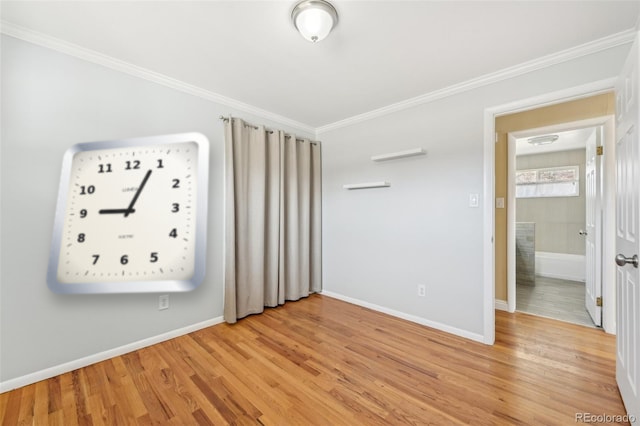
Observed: **9:04**
